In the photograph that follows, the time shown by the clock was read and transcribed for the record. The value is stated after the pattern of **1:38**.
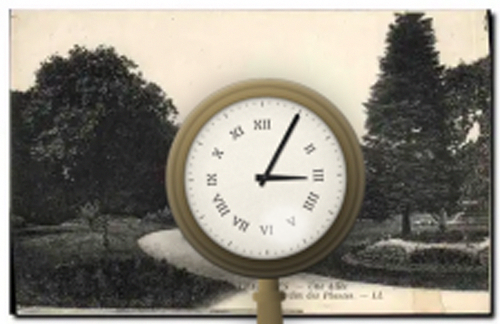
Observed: **3:05**
